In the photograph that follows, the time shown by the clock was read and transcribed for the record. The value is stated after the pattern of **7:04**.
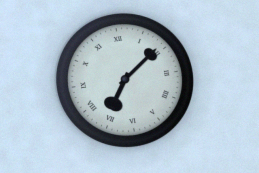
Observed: **7:09**
